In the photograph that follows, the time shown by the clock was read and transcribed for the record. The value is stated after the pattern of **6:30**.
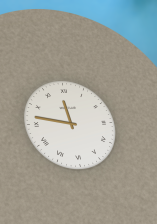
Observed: **11:47**
